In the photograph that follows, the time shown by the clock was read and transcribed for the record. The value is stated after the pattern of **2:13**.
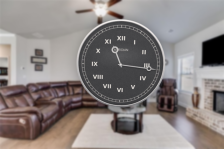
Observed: **11:16**
